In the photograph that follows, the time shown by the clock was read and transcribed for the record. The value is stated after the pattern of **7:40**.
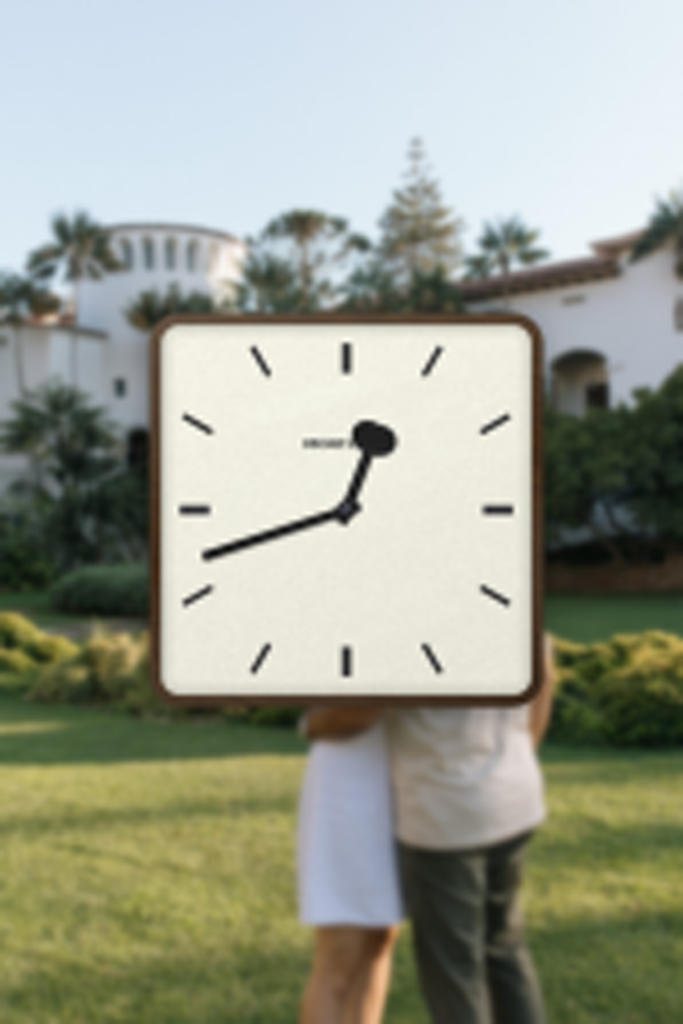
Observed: **12:42**
